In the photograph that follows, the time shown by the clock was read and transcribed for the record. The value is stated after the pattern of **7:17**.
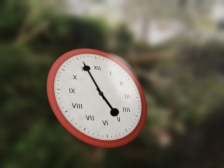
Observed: **4:56**
